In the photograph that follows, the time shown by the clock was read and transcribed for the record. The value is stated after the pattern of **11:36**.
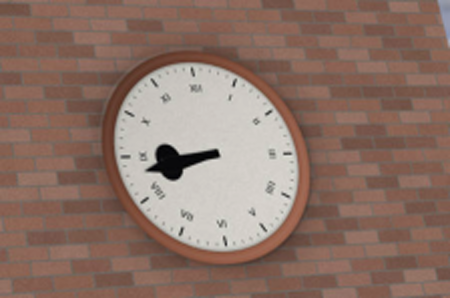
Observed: **8:43**
